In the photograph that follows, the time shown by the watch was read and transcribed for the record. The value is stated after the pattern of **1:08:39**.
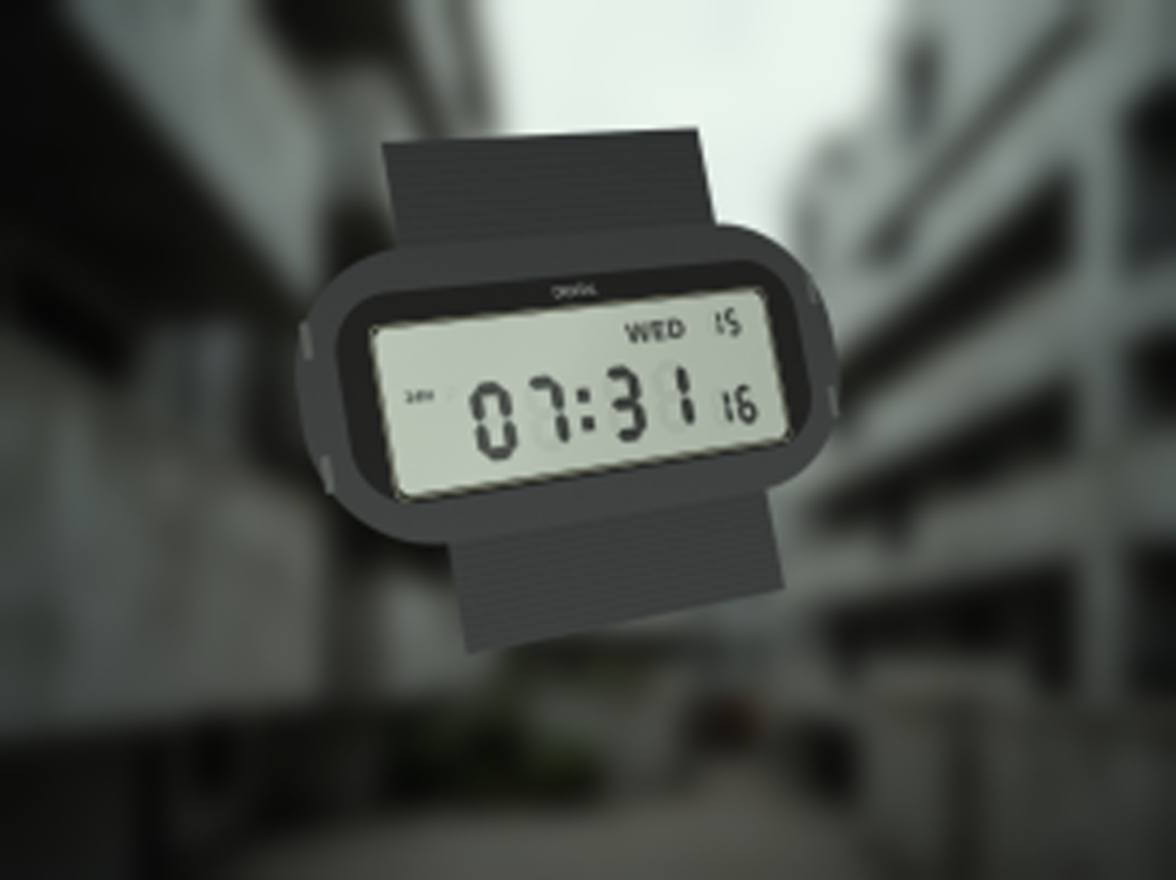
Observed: **7:31:16**
